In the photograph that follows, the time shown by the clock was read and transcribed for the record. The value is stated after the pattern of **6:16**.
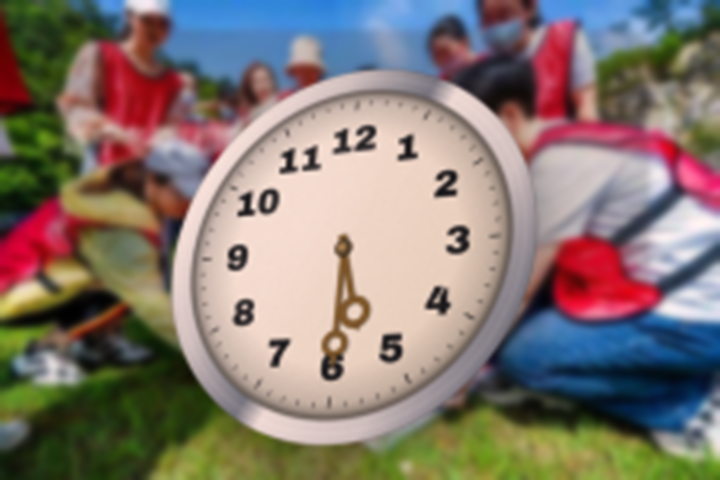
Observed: **5:30**
